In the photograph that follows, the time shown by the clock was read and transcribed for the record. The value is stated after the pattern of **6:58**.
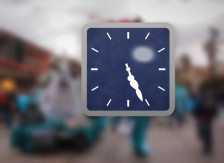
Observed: **5:26**
